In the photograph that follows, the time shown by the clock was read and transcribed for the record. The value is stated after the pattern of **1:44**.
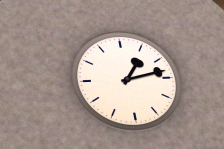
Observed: **1:13**
